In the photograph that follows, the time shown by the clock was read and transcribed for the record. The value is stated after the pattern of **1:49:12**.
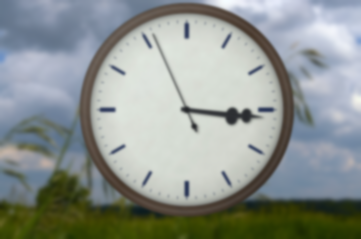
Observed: **3:15:56**
